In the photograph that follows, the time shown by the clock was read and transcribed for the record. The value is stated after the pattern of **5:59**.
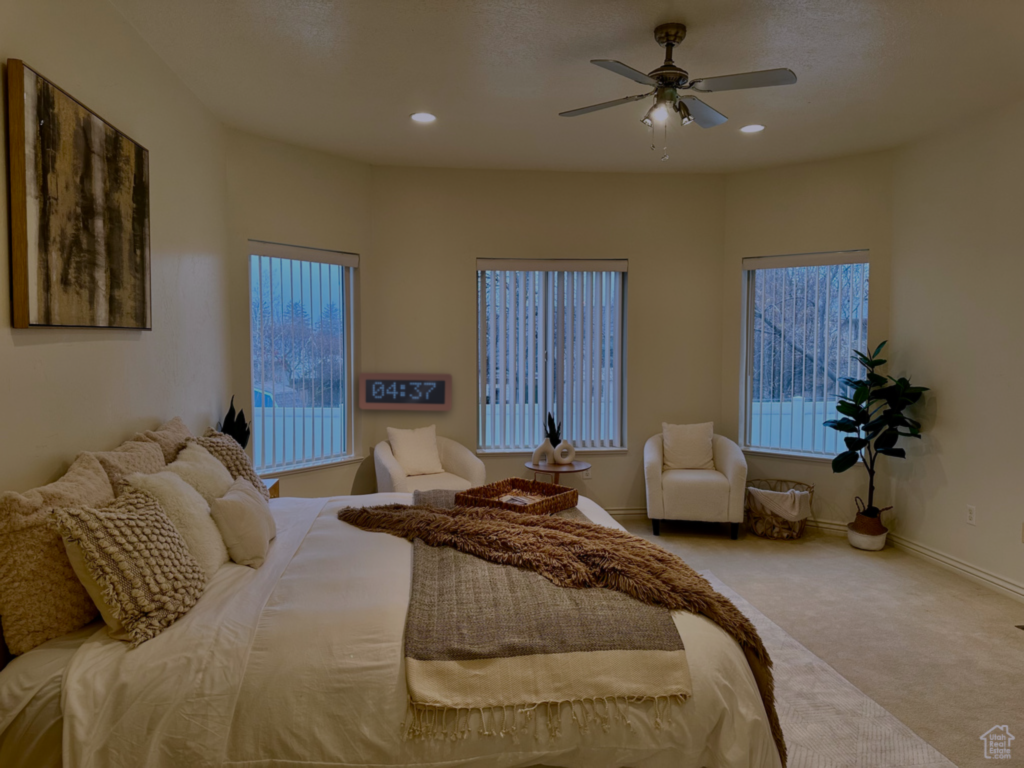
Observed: **4:37**
